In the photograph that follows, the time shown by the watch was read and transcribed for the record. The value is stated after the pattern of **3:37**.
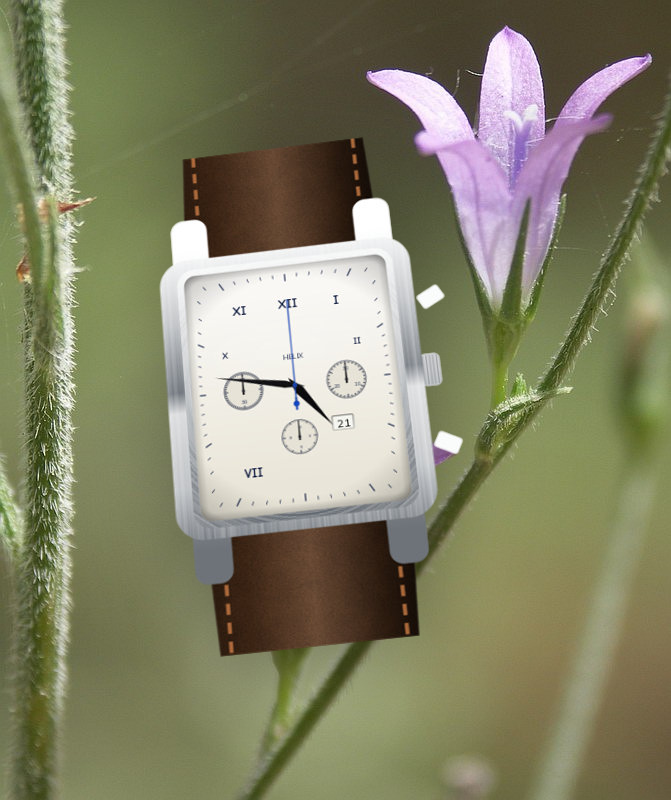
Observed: **4:47**
